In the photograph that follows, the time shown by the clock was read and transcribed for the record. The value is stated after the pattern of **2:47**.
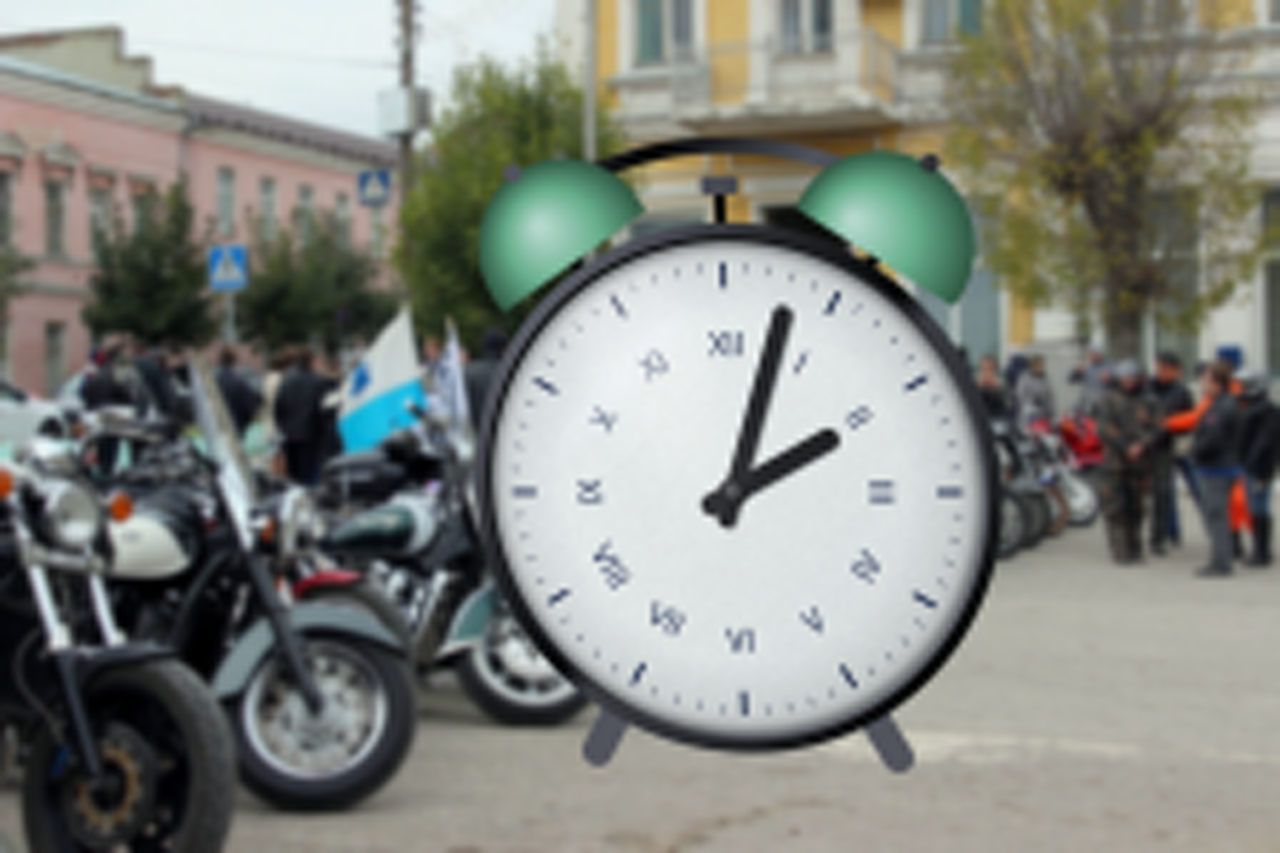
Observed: **2:03**
